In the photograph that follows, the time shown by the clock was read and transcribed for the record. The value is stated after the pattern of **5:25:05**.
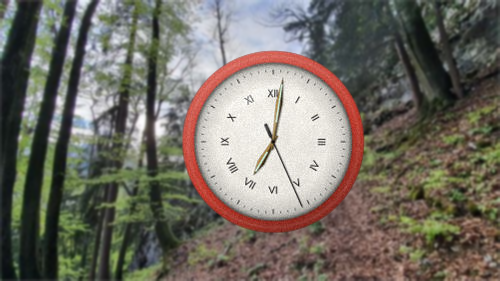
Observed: **7:01:26**
